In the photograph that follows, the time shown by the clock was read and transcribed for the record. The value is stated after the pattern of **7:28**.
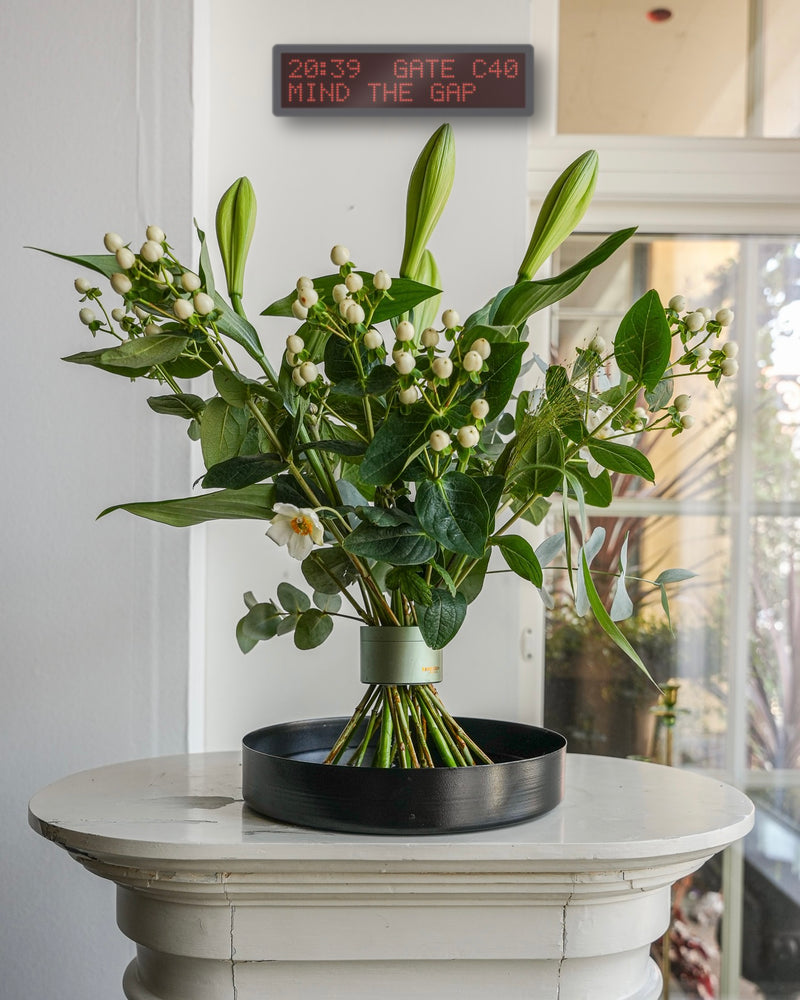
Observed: **20:39**
